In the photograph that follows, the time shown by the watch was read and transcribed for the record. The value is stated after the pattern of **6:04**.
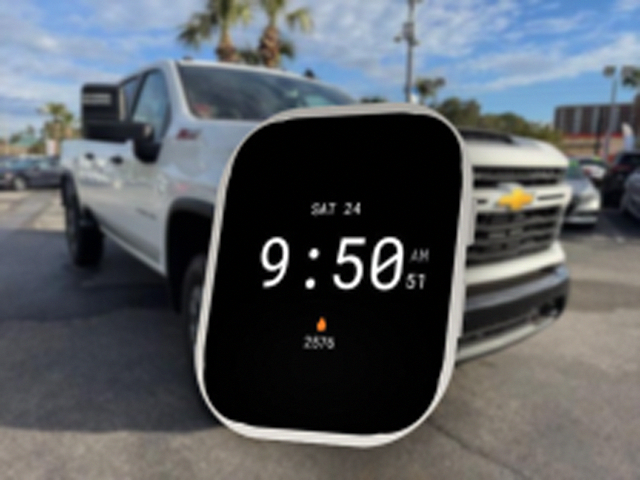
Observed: **9:50**
